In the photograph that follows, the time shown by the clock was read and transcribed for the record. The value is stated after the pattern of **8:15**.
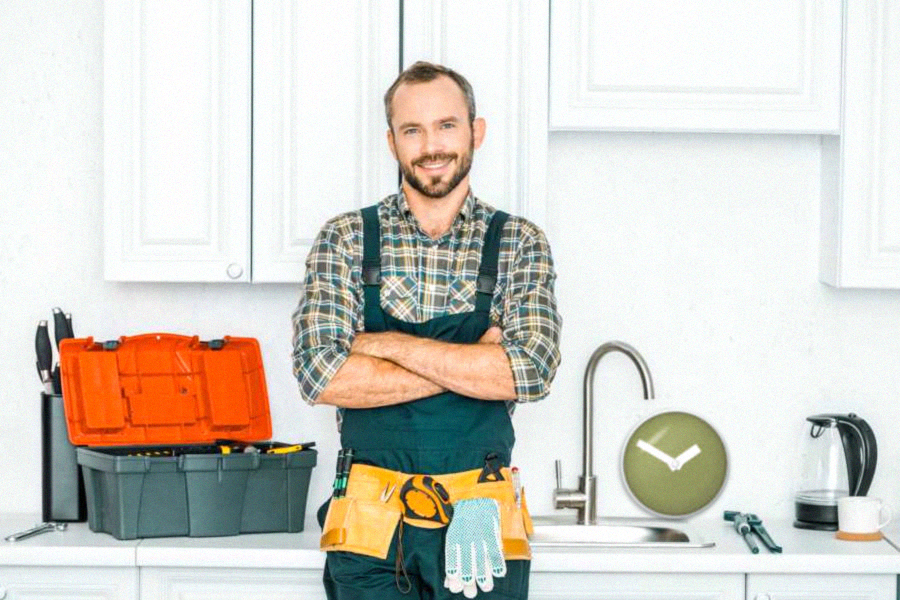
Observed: **1:50**
